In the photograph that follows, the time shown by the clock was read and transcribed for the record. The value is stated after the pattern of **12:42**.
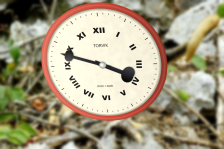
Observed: **3:48**
